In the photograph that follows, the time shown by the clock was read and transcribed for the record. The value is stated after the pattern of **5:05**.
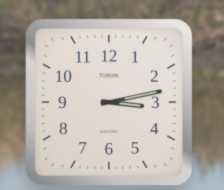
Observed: **3:13**
